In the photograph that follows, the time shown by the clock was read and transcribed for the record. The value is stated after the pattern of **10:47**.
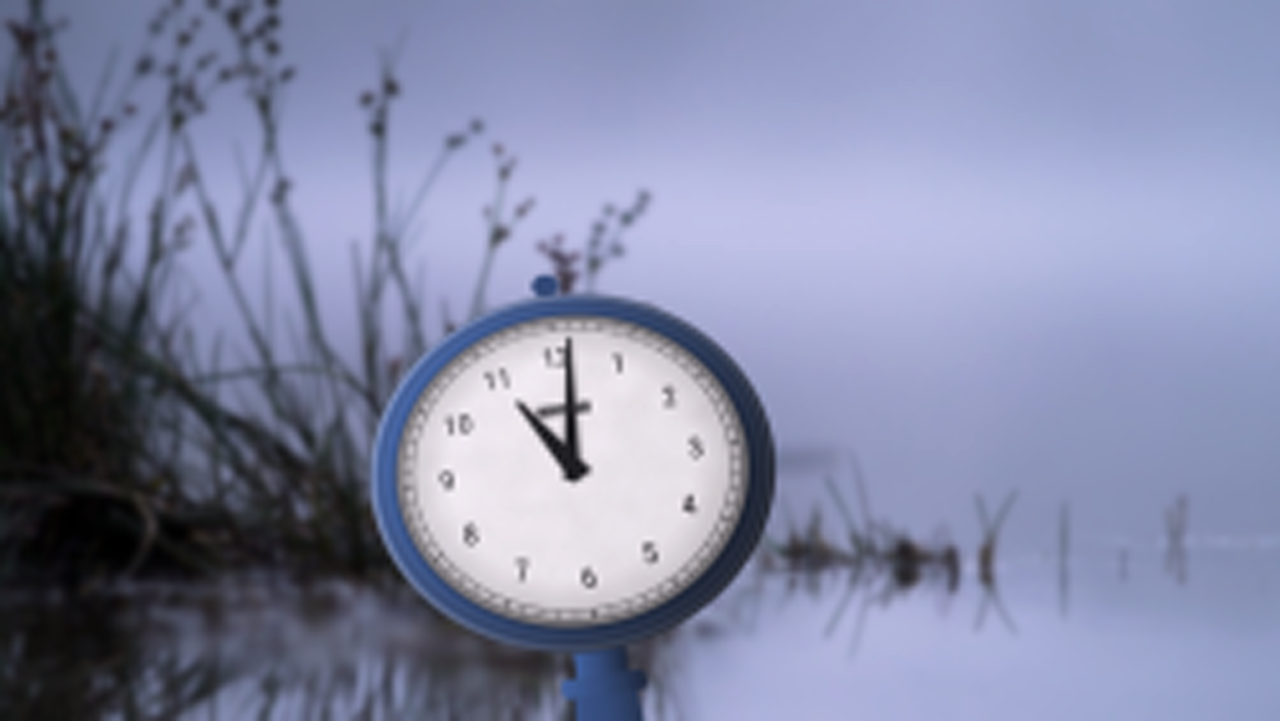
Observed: **11:01**
